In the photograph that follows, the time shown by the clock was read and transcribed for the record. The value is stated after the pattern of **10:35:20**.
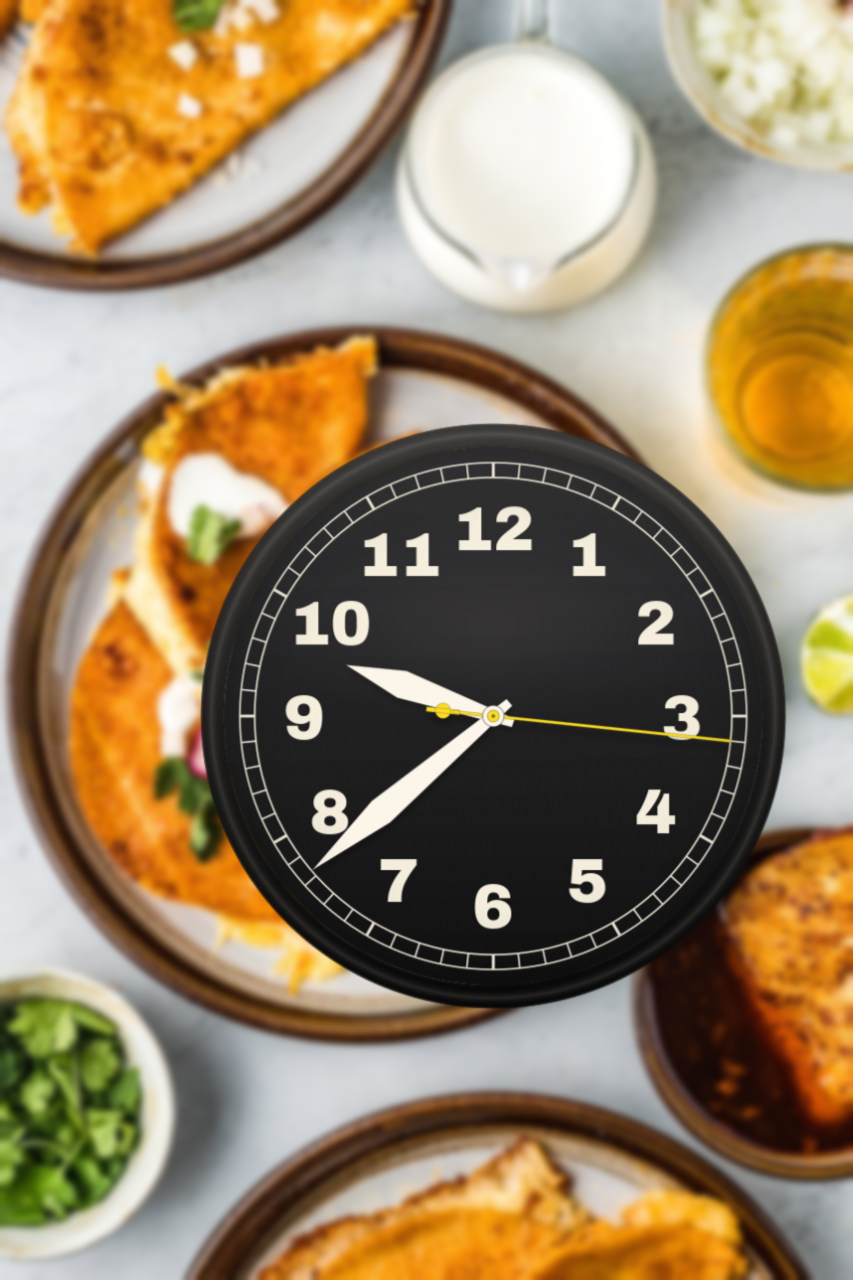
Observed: **9:38:16**
